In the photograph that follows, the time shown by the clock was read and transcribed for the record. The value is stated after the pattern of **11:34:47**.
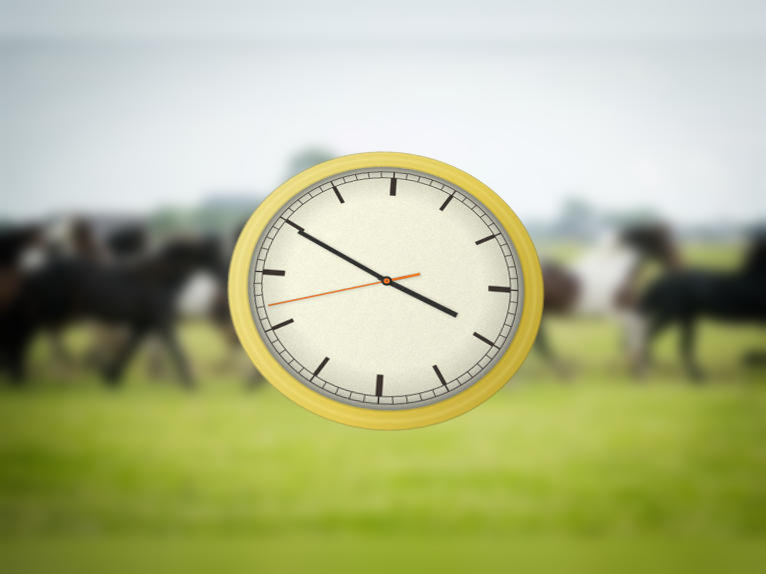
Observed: **3:49:42**
